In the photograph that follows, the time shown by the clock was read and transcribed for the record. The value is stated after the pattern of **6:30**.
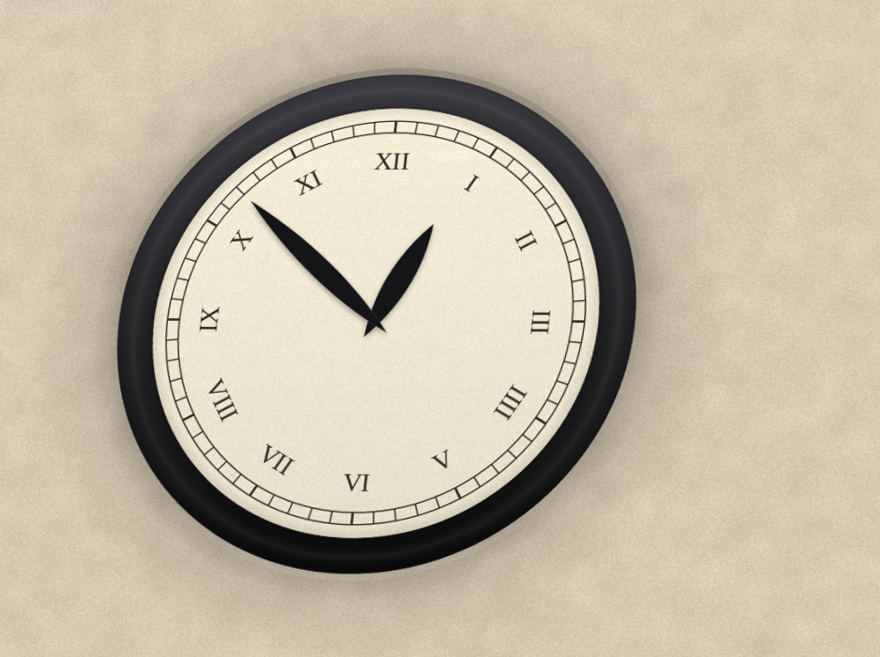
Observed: **12:52**
